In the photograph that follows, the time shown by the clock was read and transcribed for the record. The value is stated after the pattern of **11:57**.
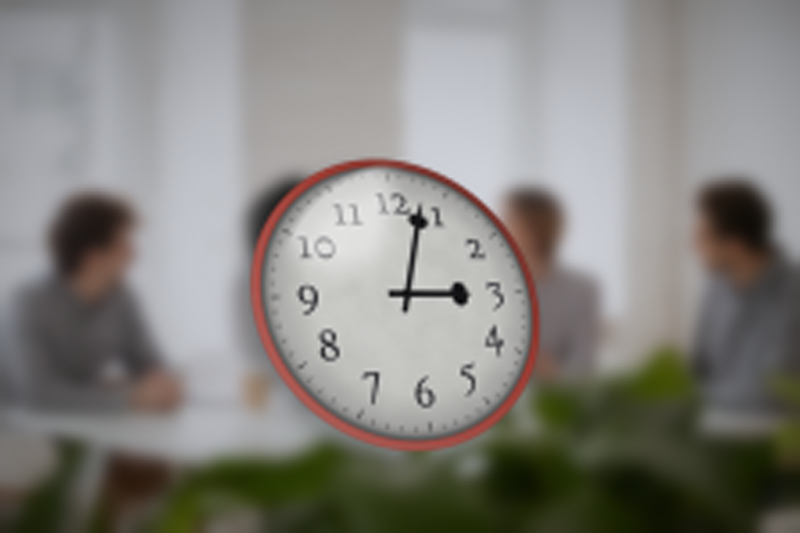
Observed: **3:03**
